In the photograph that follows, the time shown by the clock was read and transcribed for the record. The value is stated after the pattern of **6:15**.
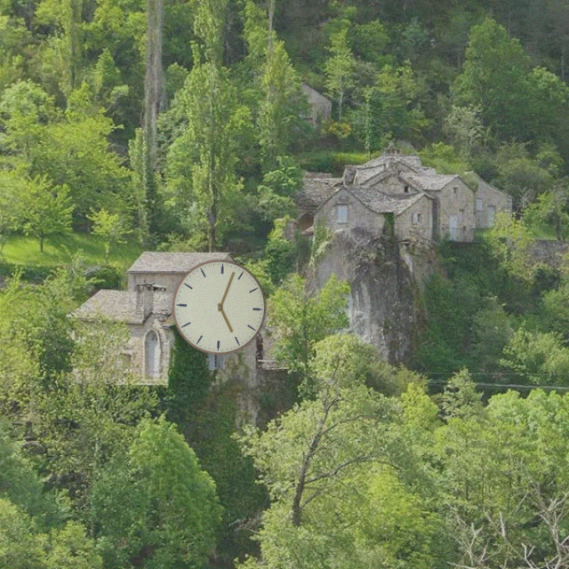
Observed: **5:03**
